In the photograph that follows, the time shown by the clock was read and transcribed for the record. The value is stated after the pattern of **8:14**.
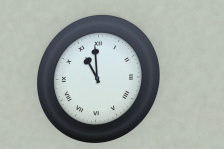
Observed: **10:59**
